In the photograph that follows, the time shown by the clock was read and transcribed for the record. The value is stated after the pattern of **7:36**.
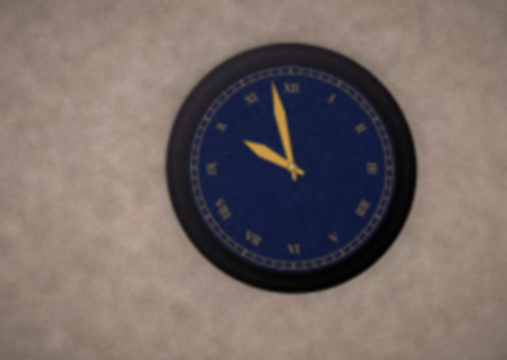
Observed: **9:58**
